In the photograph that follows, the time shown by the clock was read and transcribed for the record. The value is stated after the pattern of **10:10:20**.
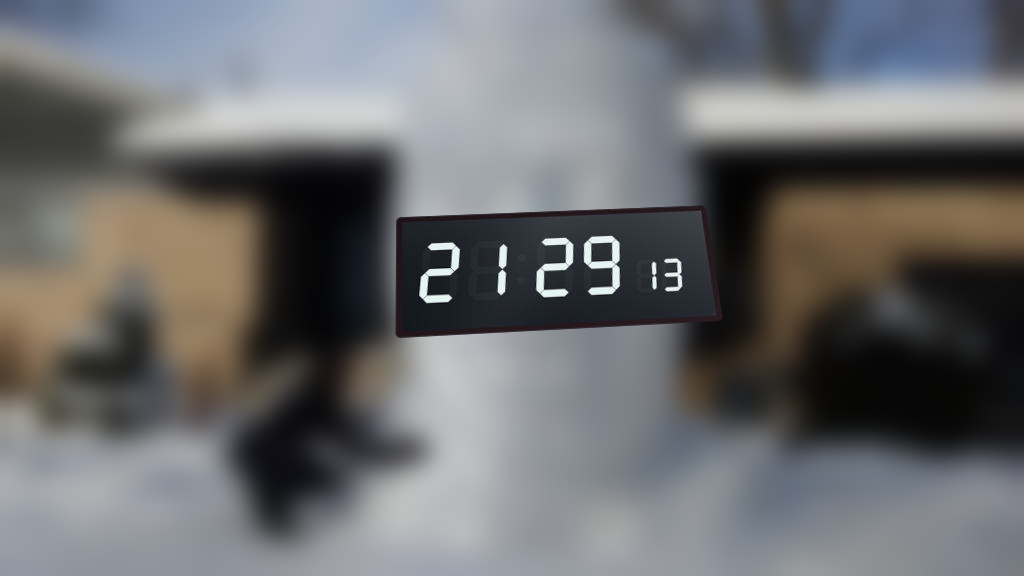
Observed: **21:29:13**
